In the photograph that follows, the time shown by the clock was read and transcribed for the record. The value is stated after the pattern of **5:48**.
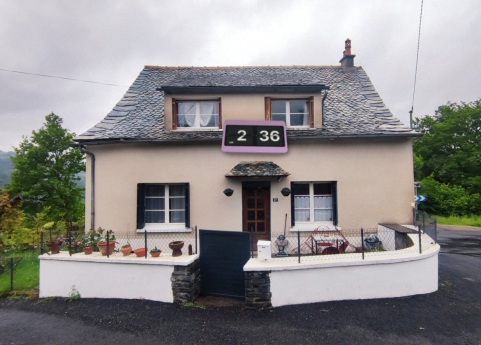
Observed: **2:36**
